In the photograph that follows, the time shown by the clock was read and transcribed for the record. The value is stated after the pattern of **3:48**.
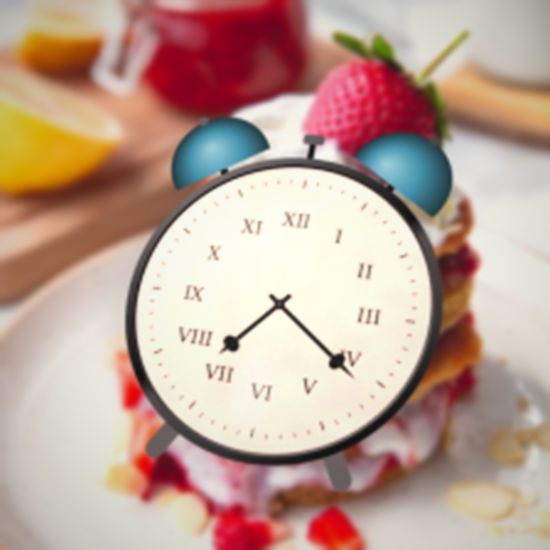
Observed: **7:21**
